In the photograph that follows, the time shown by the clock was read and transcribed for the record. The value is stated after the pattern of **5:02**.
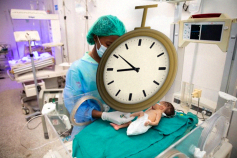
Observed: **8:51**
